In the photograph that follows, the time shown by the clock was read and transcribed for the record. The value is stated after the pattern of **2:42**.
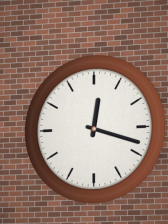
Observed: **12:18**
